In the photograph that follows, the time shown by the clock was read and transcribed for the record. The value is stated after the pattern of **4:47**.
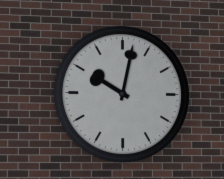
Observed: **10:02**
